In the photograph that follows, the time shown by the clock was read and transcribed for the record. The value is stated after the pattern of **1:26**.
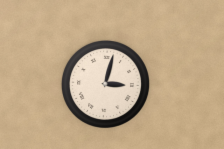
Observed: **3:02**
